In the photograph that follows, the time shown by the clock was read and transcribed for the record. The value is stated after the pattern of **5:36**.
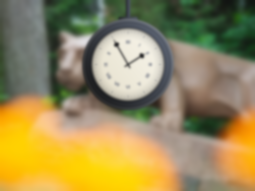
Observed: **1:55**
